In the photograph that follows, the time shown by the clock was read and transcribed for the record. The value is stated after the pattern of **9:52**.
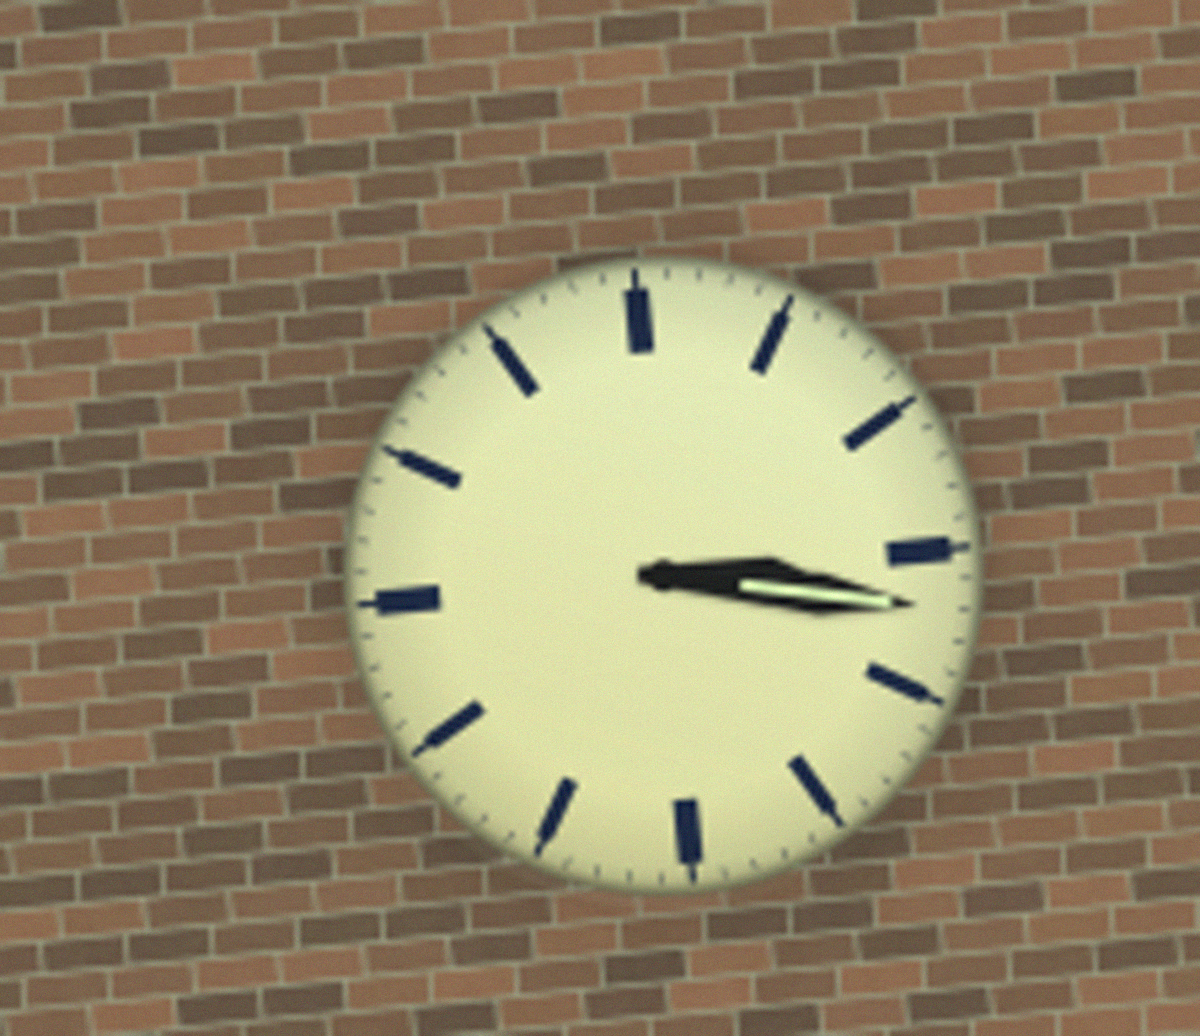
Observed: **3:17**
